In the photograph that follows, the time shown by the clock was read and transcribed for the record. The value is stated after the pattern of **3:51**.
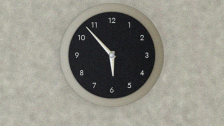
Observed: **5:53**
